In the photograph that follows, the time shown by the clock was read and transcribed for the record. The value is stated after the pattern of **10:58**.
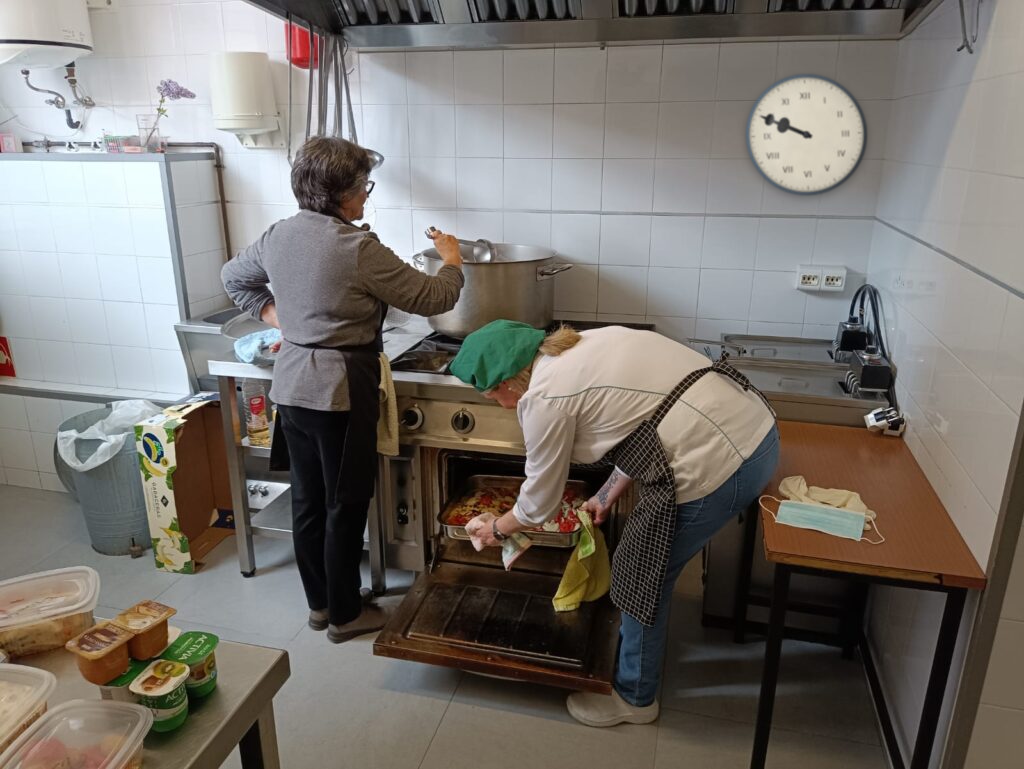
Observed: **9:49**
